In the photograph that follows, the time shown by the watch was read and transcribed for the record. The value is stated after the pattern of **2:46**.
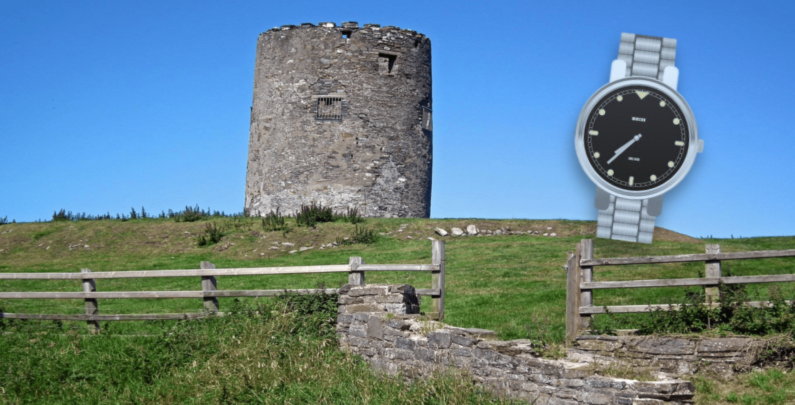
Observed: **7:37**
